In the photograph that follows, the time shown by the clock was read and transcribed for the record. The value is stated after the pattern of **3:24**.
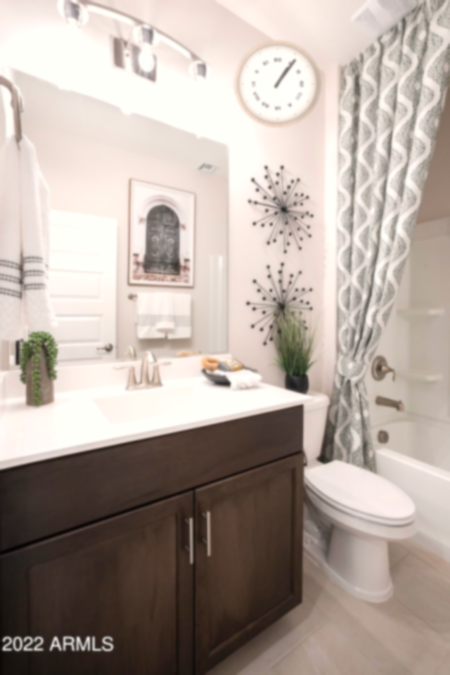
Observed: **1:06**
